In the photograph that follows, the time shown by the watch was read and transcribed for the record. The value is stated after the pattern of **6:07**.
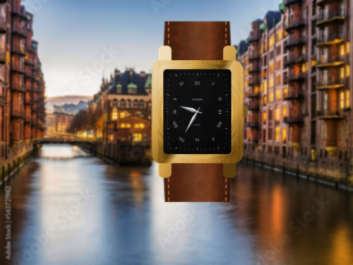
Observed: **9:35**
